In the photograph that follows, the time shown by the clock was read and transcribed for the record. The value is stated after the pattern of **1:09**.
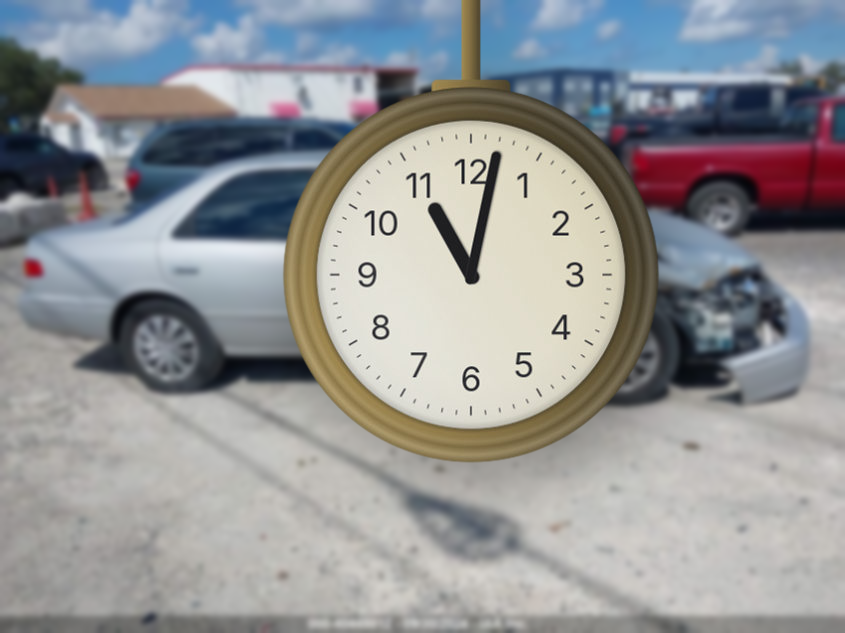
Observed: **11:02**
